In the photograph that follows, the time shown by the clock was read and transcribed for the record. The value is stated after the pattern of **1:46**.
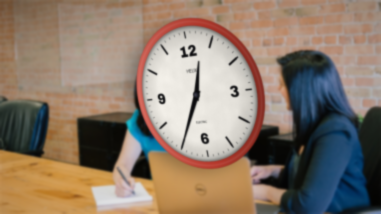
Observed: **12:35**
